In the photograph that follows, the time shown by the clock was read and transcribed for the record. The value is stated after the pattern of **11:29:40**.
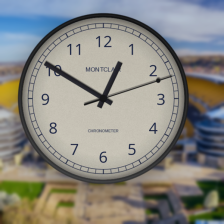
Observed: **12:50:12**
